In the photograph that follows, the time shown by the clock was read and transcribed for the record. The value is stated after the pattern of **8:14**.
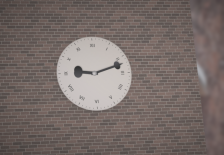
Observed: **9:12**
